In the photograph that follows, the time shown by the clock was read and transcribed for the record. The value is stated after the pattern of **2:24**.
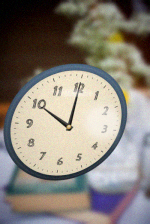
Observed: **10:00**
